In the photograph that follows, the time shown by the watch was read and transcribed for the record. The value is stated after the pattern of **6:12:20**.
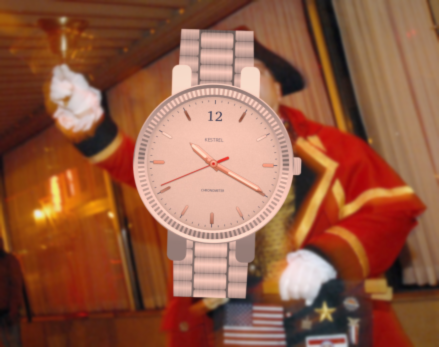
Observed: **10:19:41**
